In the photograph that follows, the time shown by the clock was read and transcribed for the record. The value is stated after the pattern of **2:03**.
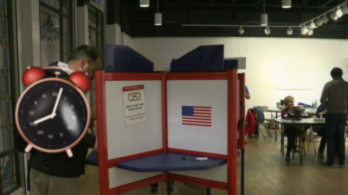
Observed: **8:02**
